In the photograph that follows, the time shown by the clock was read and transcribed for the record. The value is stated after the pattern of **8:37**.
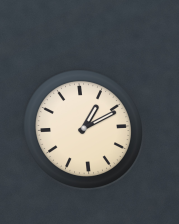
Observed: **1:11**
